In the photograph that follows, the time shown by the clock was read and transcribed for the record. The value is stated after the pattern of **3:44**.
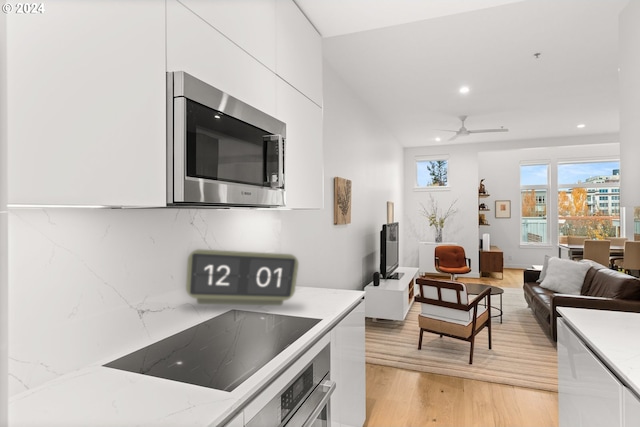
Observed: **12:01**
